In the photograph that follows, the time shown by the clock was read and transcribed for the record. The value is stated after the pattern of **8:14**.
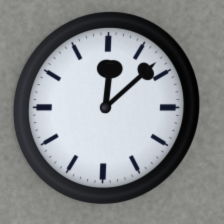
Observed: **12:08**
